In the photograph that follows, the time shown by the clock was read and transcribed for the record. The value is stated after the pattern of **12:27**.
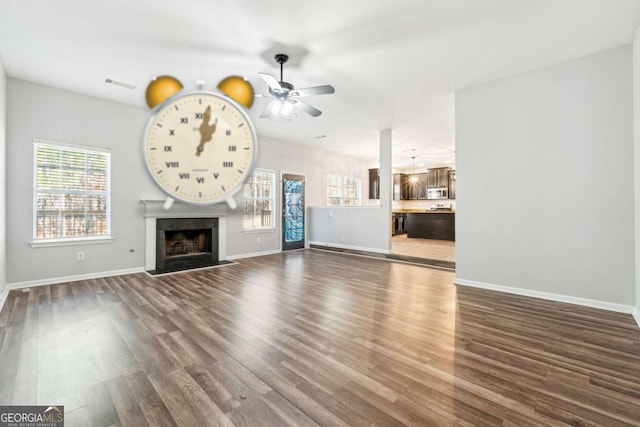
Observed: **1:02**
